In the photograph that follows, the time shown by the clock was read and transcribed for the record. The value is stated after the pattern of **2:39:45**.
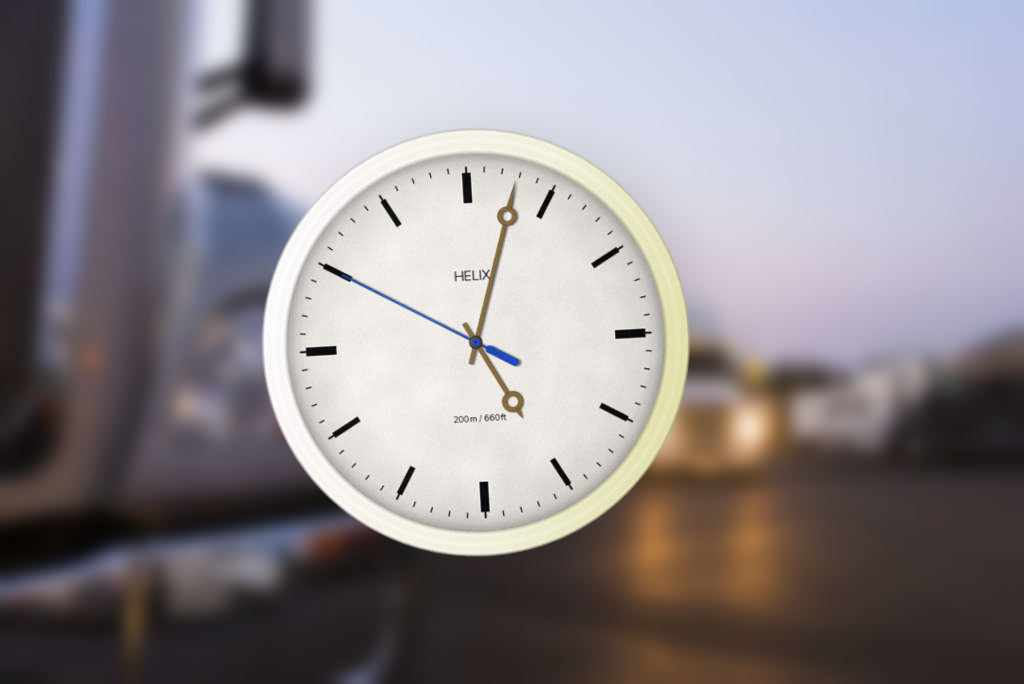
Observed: **5:02:50**
